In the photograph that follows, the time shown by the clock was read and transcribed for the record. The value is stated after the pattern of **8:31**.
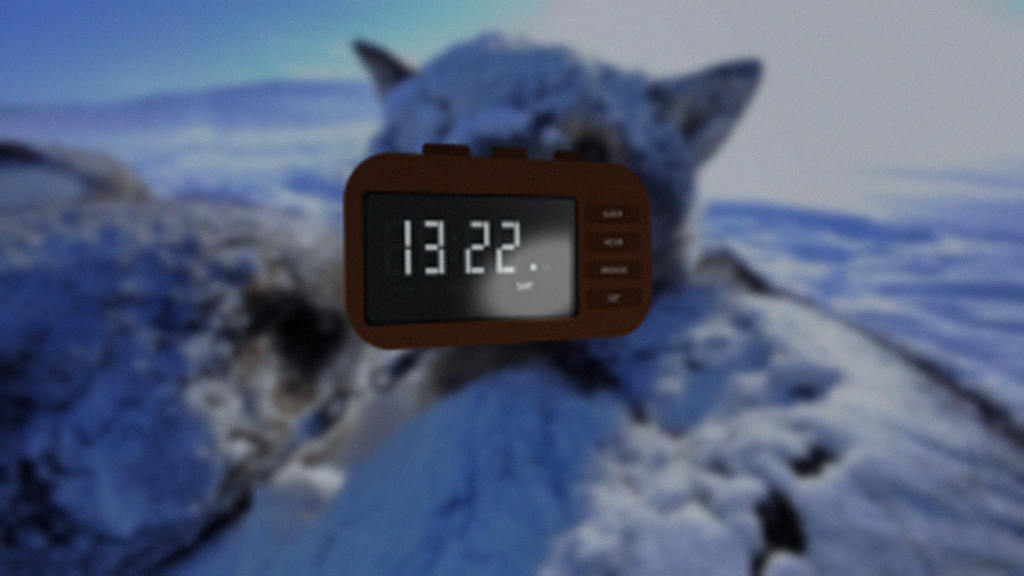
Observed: **13:22**
